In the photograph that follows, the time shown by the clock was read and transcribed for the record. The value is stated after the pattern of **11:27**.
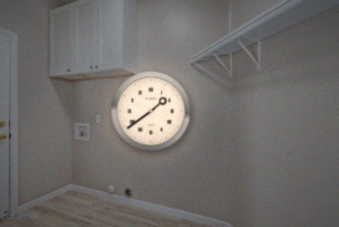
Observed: **1:39**
